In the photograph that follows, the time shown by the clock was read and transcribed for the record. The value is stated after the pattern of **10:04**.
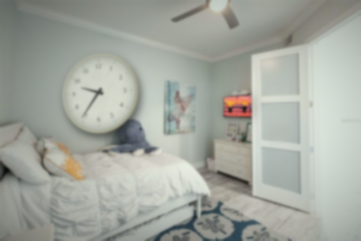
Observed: **9:36**
